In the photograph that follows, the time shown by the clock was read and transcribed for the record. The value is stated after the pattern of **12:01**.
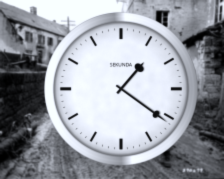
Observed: **1:21**
